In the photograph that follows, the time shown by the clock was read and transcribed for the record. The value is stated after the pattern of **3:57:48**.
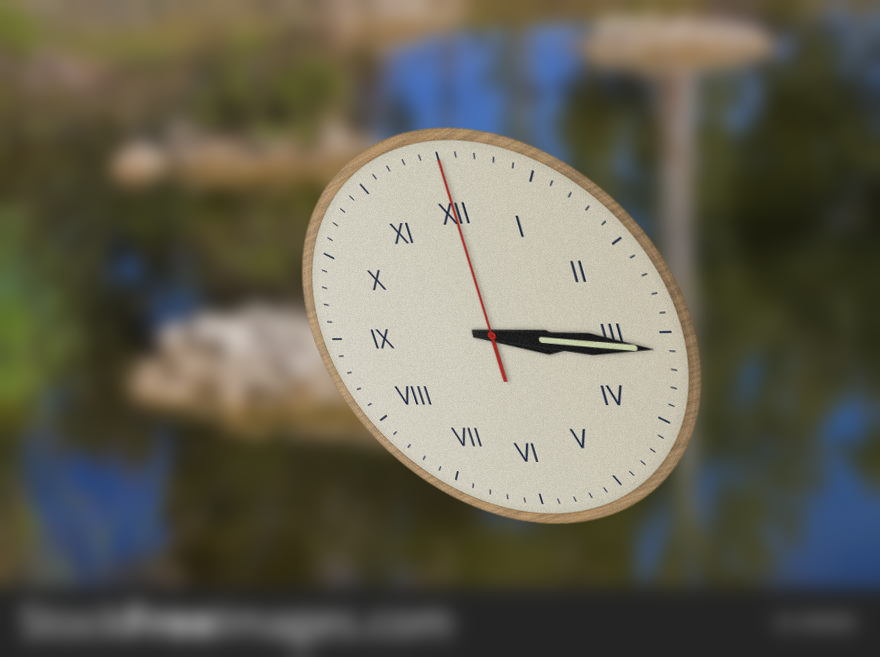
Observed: **3:16:00**
